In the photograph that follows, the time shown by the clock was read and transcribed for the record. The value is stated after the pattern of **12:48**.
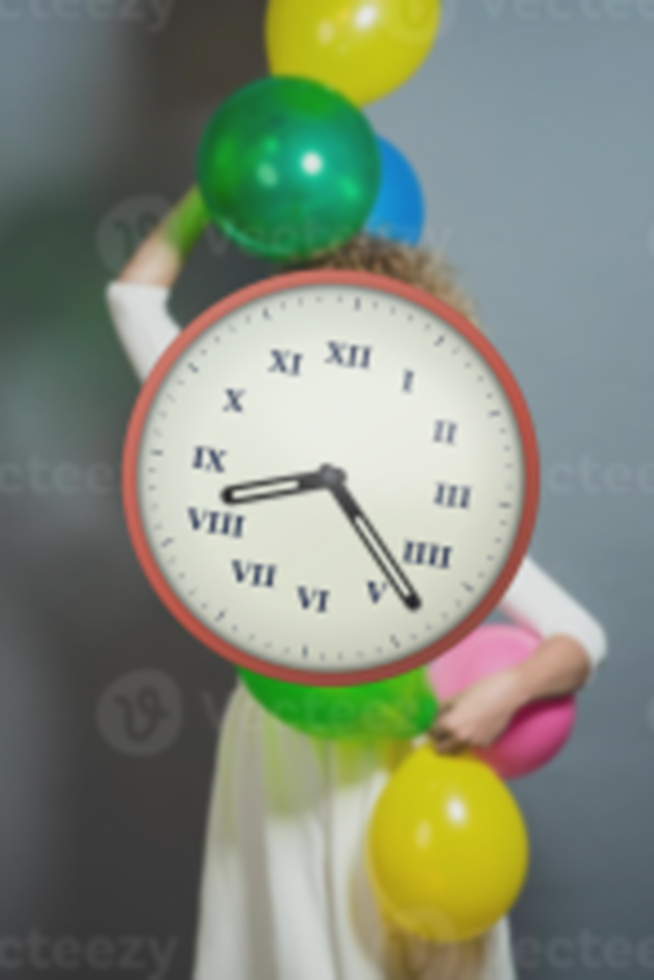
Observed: **8:23**
